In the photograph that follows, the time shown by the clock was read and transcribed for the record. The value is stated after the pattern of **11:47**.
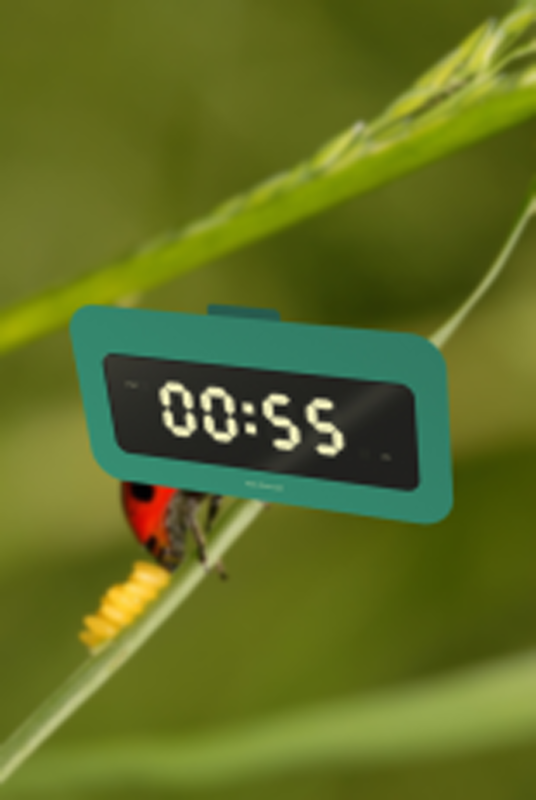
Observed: **0:55**
